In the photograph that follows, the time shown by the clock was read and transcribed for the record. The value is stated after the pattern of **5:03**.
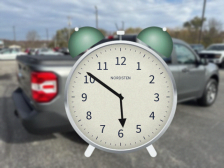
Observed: **5:51**
